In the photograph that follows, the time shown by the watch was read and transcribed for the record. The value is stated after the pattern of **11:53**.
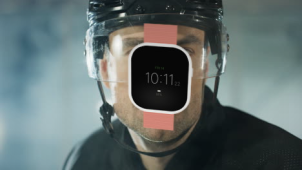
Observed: **10:11**
